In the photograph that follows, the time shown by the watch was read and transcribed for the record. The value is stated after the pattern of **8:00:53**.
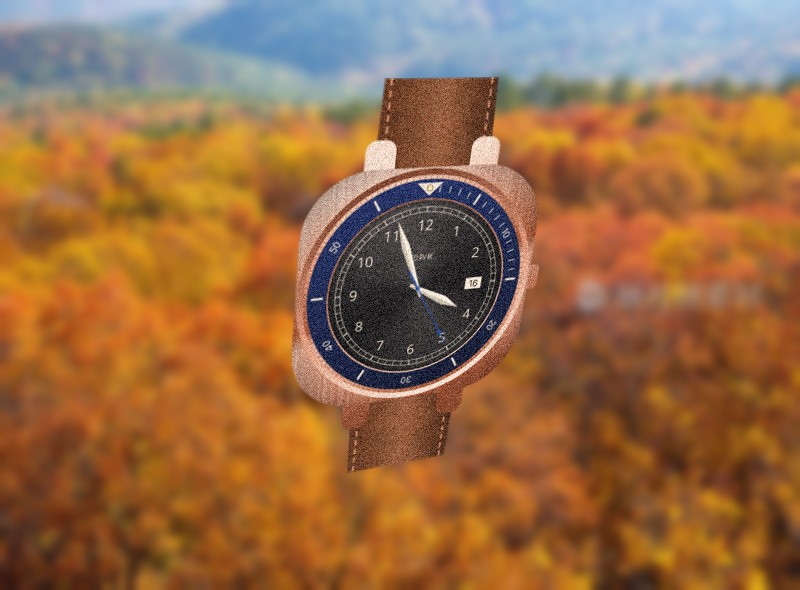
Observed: **3:56:25**
